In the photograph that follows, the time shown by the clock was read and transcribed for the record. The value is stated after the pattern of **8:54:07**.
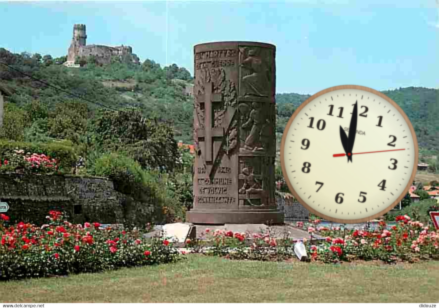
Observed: **10:59:12**
